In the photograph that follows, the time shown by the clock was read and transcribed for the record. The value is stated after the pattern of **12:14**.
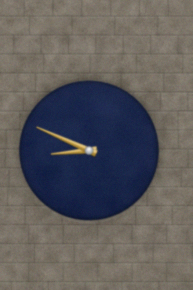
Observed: **8:49**
